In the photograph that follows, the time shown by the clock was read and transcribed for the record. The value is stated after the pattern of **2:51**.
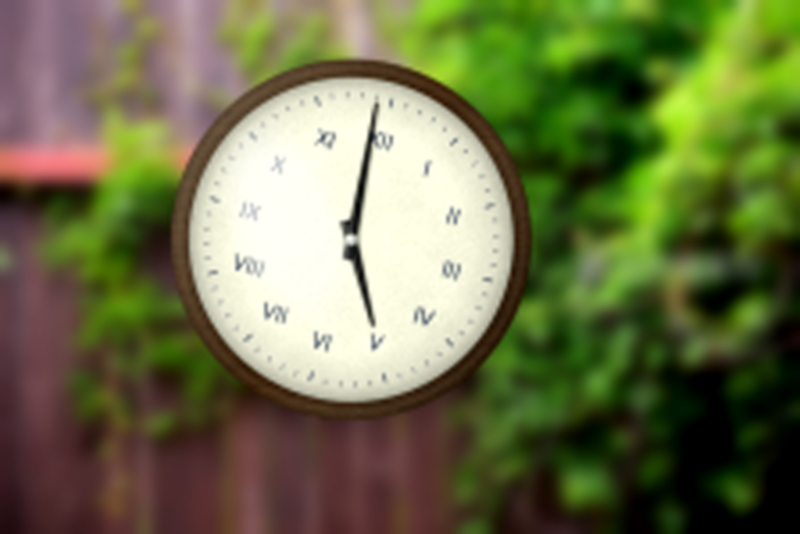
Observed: **4:59**
